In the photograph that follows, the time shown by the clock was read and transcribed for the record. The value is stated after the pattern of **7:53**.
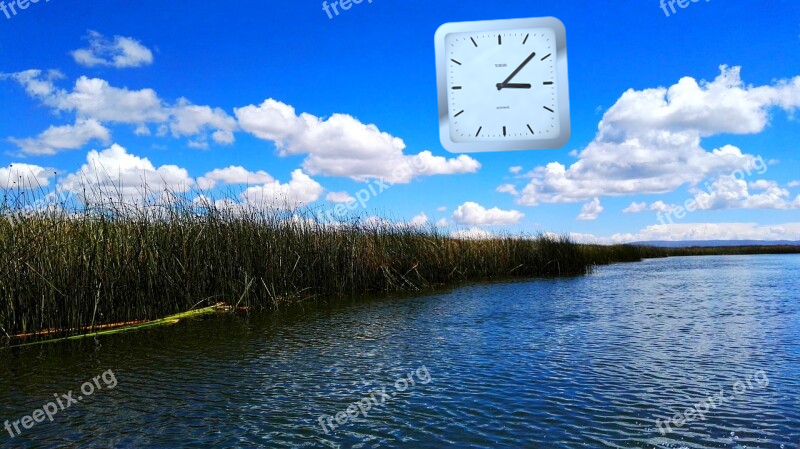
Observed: **3:08**
